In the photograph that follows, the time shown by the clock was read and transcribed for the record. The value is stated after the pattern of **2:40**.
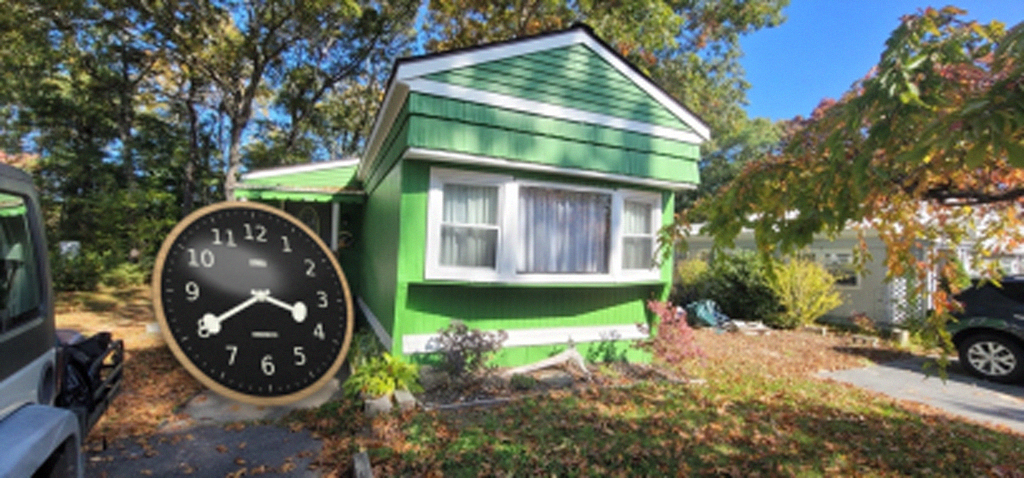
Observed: **3:40**
